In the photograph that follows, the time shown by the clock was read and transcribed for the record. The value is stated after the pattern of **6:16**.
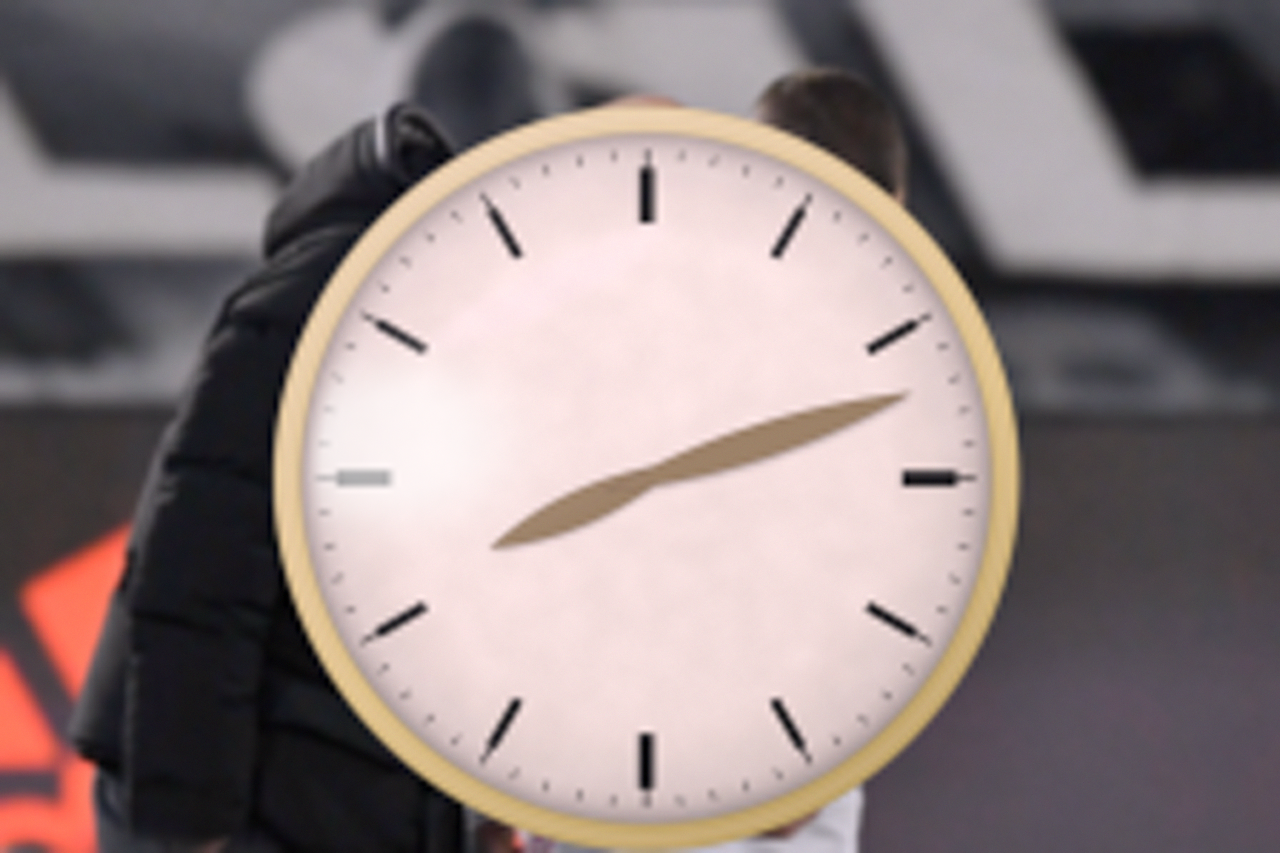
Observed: **8:12**
